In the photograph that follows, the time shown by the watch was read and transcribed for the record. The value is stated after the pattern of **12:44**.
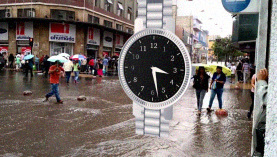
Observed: **3:28**
